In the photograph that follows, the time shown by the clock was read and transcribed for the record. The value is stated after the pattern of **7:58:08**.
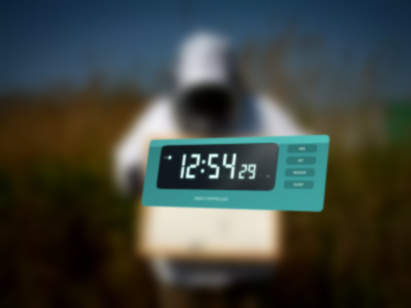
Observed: **12:54:29**
